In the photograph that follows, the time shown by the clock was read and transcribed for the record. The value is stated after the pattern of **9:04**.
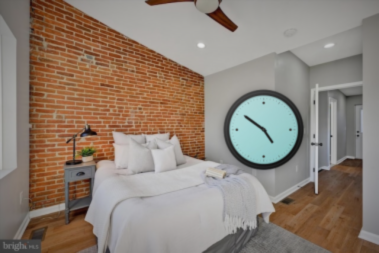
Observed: **4:51**
